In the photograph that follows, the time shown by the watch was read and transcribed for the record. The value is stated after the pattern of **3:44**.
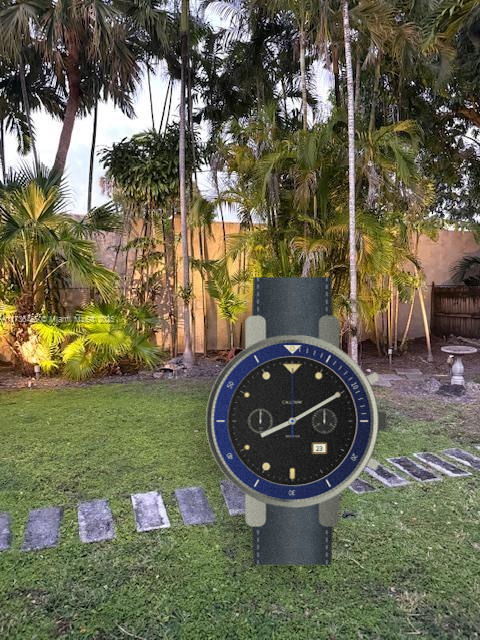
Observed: **8:10**
